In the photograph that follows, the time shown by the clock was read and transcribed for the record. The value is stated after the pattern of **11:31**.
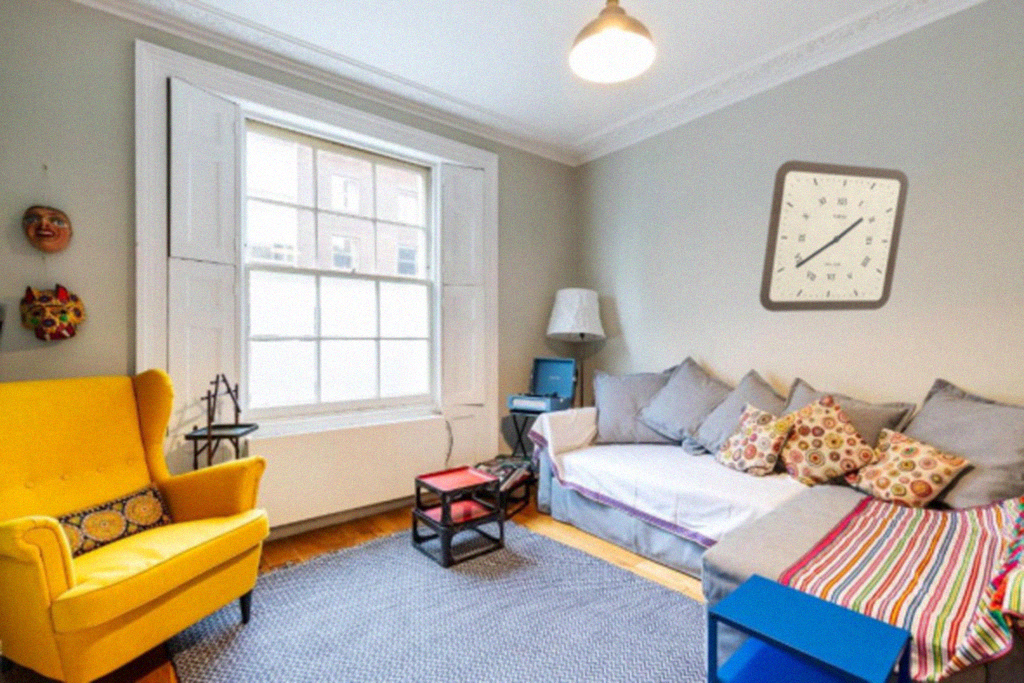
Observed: **1:39**
